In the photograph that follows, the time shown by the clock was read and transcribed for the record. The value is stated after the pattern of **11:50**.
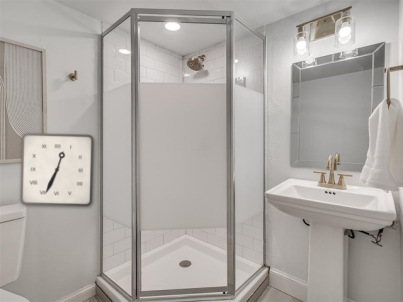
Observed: **12:34**
